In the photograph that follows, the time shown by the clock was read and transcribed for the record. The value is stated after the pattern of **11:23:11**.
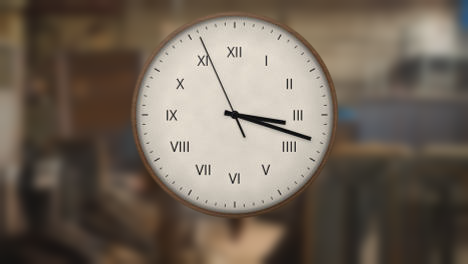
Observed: **3:17:56**
